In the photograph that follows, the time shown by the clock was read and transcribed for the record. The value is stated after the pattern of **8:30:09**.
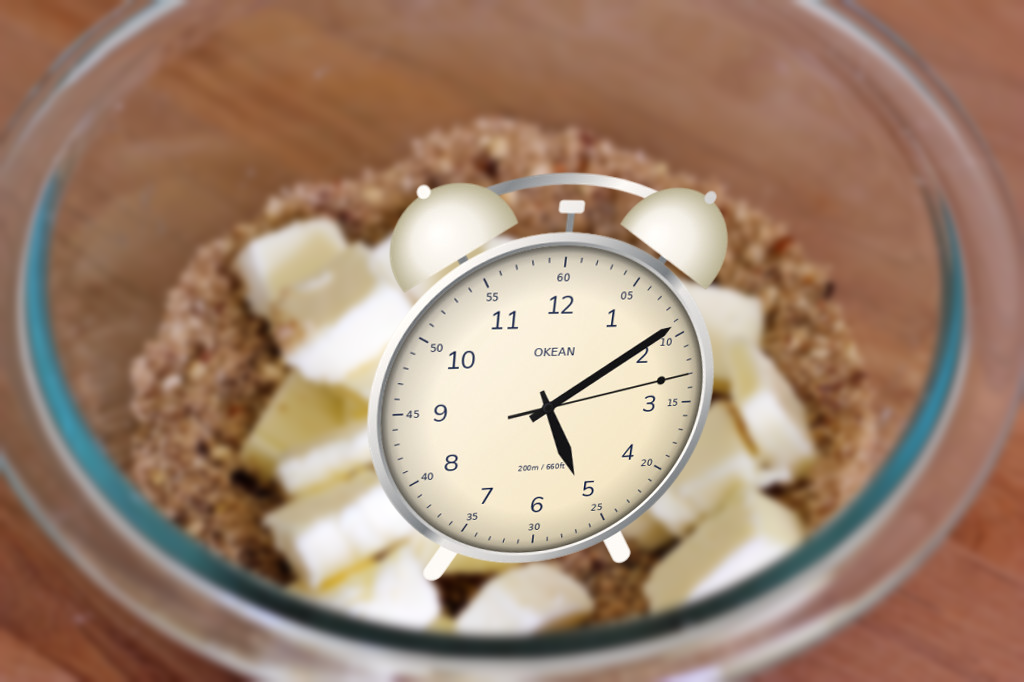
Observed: **5:09:13**
